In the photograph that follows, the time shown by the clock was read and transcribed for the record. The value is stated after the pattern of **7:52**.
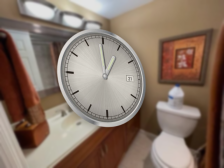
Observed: **12:59**
